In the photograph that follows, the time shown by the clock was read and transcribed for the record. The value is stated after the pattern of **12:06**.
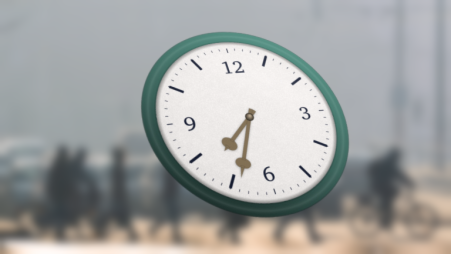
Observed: **7:34**
